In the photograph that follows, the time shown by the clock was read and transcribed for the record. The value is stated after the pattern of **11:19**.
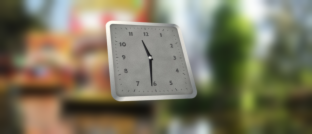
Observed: **11:31**
